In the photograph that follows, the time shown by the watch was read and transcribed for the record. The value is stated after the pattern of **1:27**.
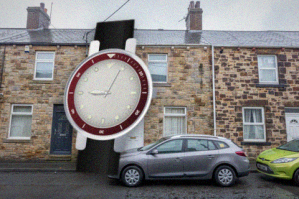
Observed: **9:04**
